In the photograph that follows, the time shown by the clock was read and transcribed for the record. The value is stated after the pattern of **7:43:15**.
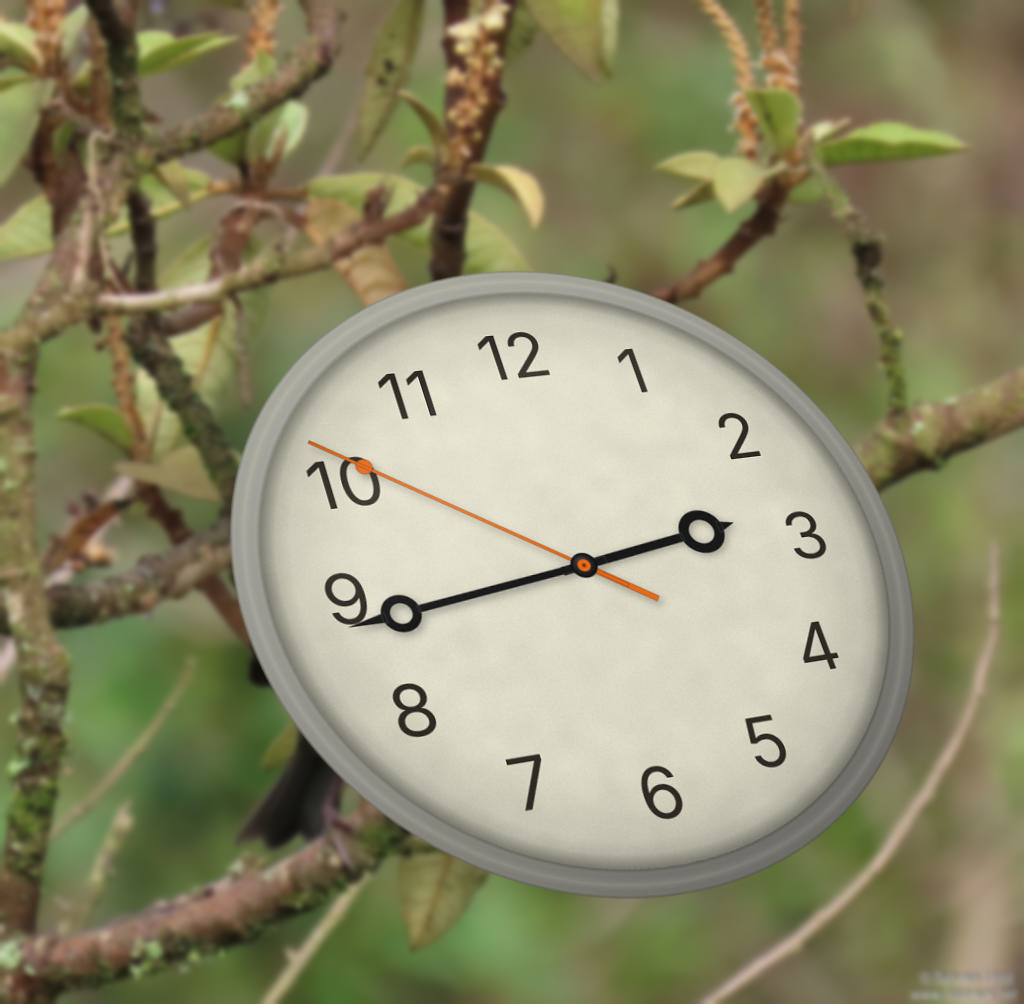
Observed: **2:43:51**
